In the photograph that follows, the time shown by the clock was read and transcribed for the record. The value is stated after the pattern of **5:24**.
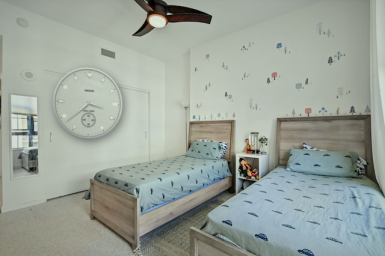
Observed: **3:38**
